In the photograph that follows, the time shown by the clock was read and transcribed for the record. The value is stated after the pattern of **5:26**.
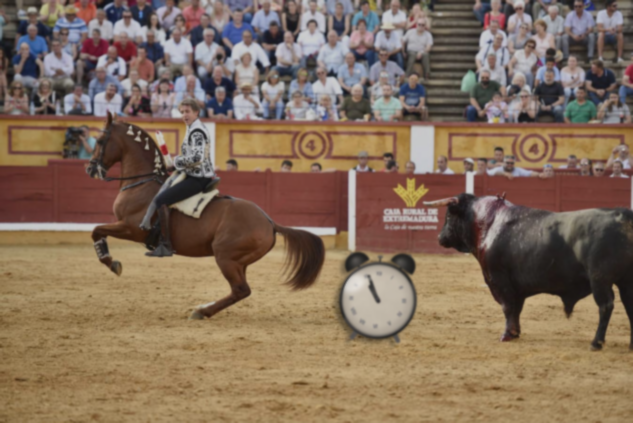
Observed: **10:56**
